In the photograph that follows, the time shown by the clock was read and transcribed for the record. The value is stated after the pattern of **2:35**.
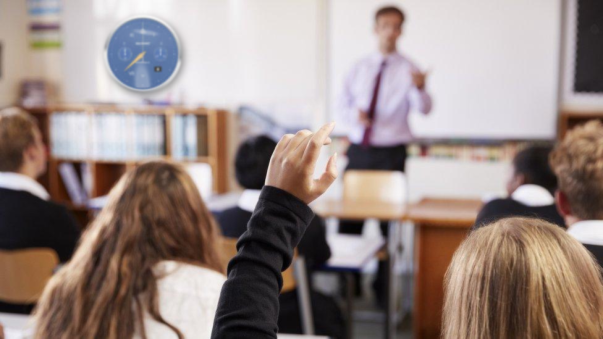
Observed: **7:38**
